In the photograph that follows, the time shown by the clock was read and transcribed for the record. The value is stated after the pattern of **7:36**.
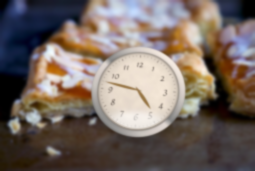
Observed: **4:47**
